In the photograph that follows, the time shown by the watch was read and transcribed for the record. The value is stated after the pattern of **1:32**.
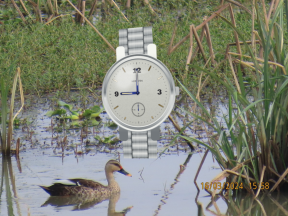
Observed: **9:00**
